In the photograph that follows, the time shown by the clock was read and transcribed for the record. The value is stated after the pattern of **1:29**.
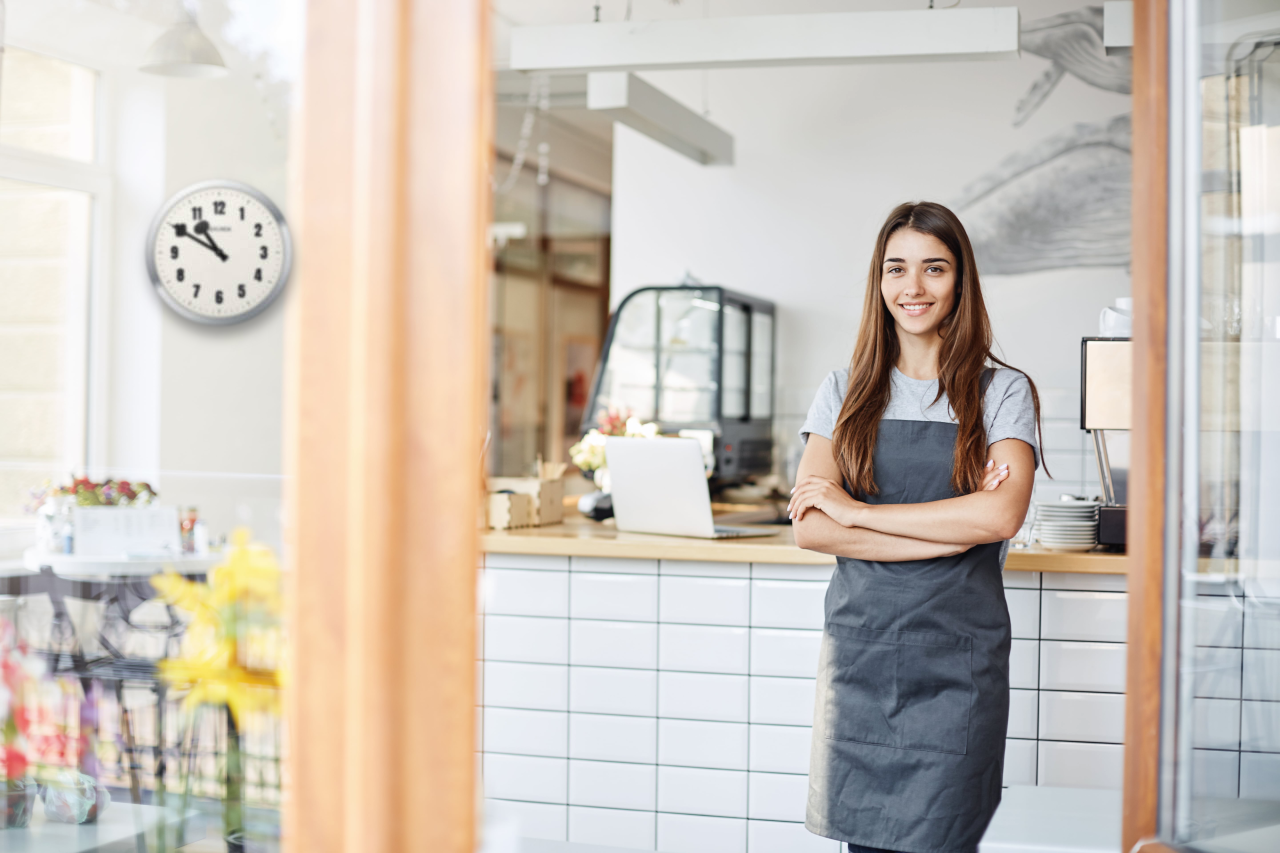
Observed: **10:50**
